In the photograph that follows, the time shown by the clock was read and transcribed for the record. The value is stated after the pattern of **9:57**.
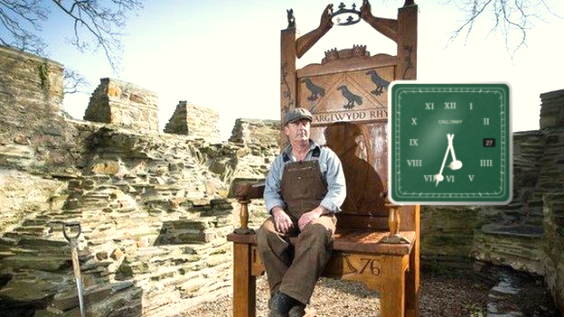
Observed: **5:33**
